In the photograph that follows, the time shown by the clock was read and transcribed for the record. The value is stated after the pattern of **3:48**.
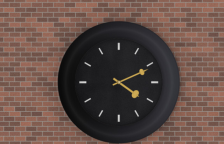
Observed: **4:11**
